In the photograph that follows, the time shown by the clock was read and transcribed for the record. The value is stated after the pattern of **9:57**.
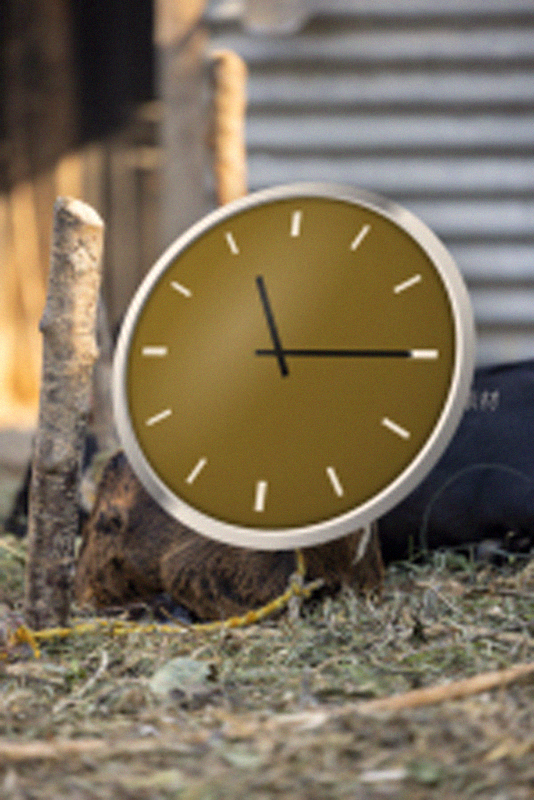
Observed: **11:15**
